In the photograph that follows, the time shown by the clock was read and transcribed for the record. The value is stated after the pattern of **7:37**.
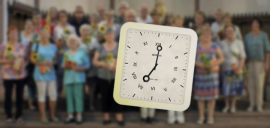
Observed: **7:01**
